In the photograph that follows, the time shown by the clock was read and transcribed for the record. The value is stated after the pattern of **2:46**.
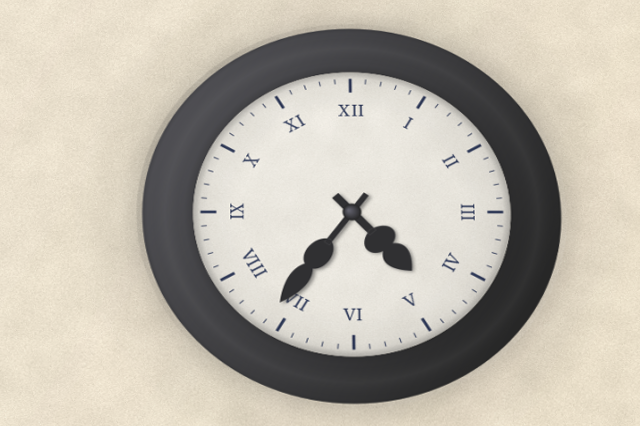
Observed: **4:36**
